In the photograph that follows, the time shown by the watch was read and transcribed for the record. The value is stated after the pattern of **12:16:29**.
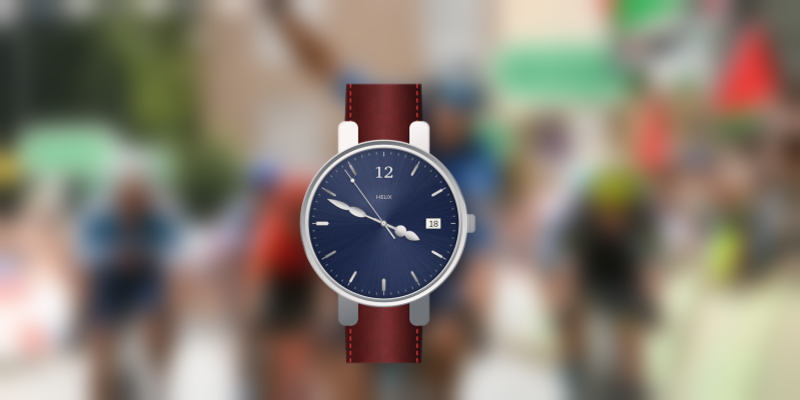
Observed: **3:48:54**
